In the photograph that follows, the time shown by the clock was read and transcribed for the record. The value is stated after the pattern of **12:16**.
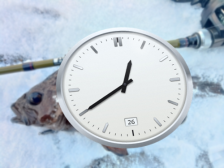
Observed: **12:40**
